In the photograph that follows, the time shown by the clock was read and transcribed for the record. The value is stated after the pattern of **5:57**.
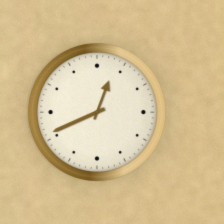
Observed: **12:41**
